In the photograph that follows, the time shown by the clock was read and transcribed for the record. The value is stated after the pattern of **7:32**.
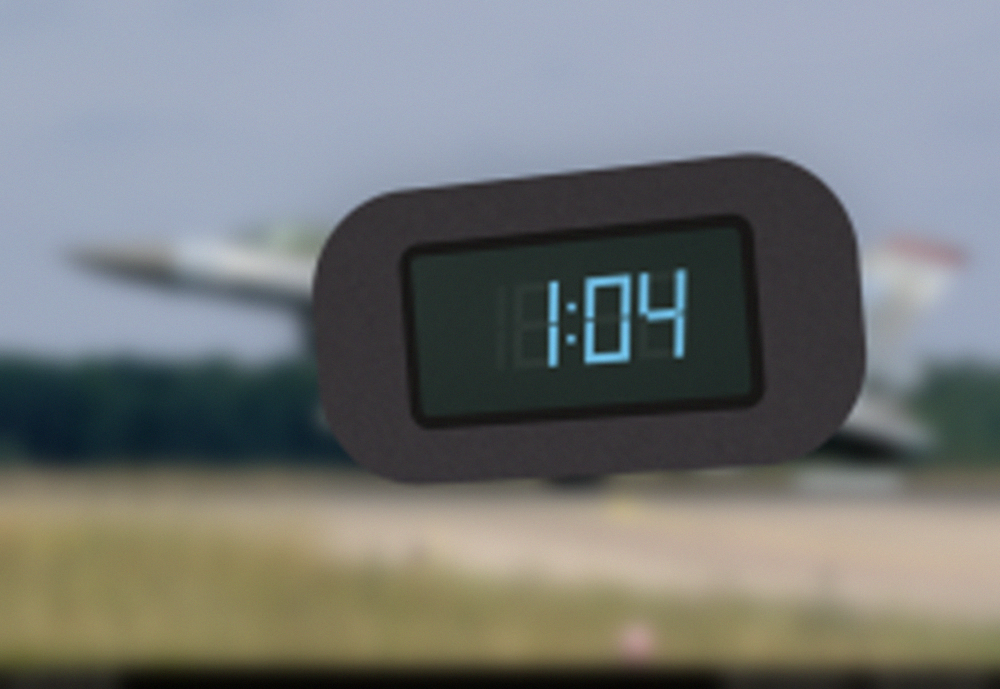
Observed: **1:04**
